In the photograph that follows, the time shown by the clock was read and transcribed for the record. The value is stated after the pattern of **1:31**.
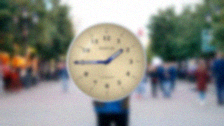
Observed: **1:45**
